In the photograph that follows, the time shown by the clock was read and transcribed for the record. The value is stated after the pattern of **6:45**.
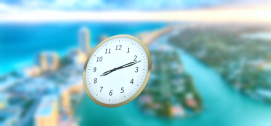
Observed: **8:12**
